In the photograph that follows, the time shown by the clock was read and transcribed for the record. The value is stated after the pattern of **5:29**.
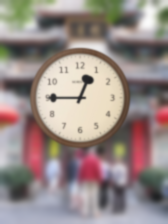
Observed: **12:45**
